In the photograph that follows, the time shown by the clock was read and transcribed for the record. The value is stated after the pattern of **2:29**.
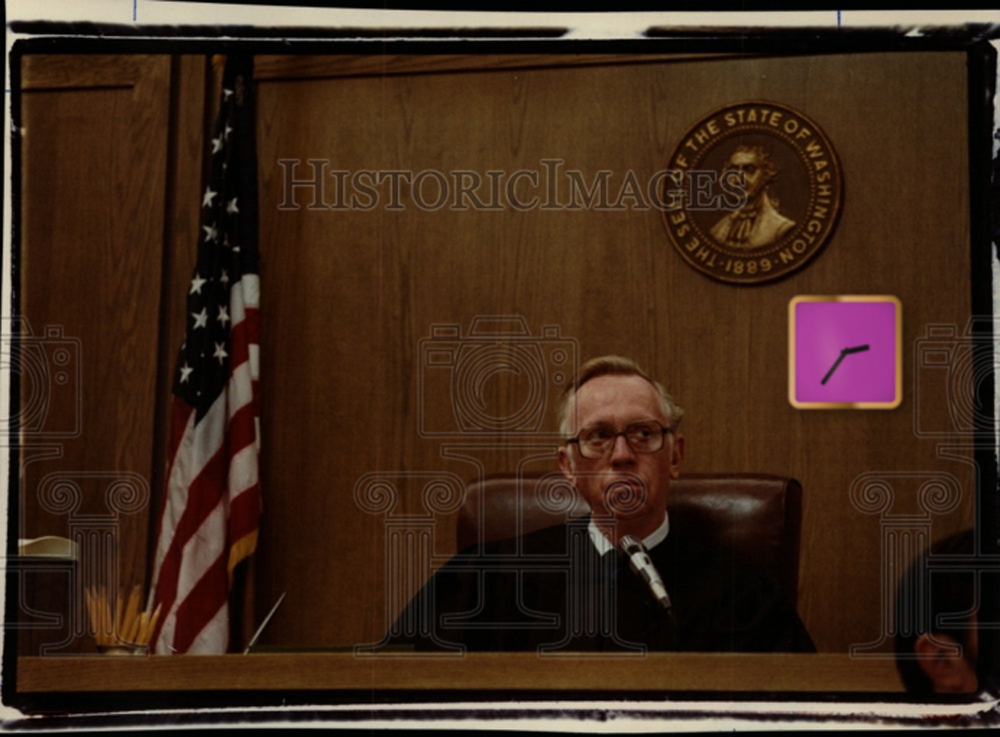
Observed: **2:36**
